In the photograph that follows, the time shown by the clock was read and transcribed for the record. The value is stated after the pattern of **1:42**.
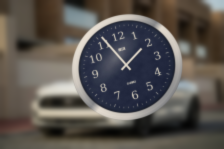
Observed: **1:56**
